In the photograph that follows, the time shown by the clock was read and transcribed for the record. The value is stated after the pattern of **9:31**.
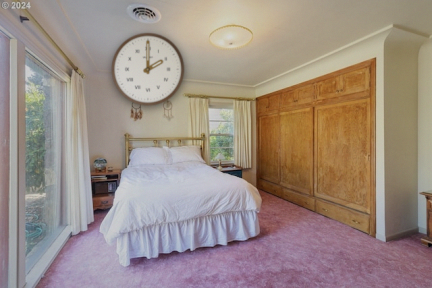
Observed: **2:00**
